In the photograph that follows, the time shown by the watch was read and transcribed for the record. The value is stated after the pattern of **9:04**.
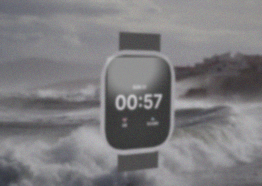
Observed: **0:57**
